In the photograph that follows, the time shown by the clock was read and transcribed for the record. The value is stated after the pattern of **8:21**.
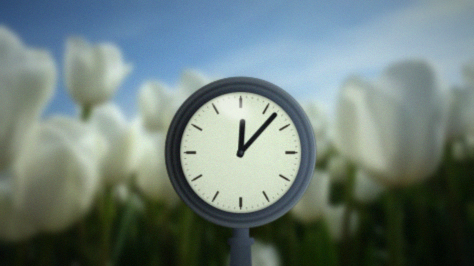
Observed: **12:07**
